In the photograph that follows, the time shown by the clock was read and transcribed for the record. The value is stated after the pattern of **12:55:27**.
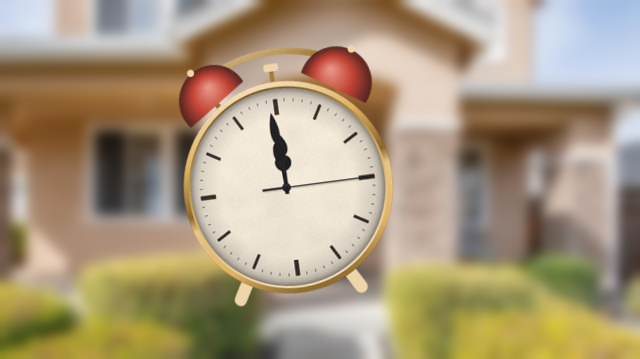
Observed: **11:59:15**
